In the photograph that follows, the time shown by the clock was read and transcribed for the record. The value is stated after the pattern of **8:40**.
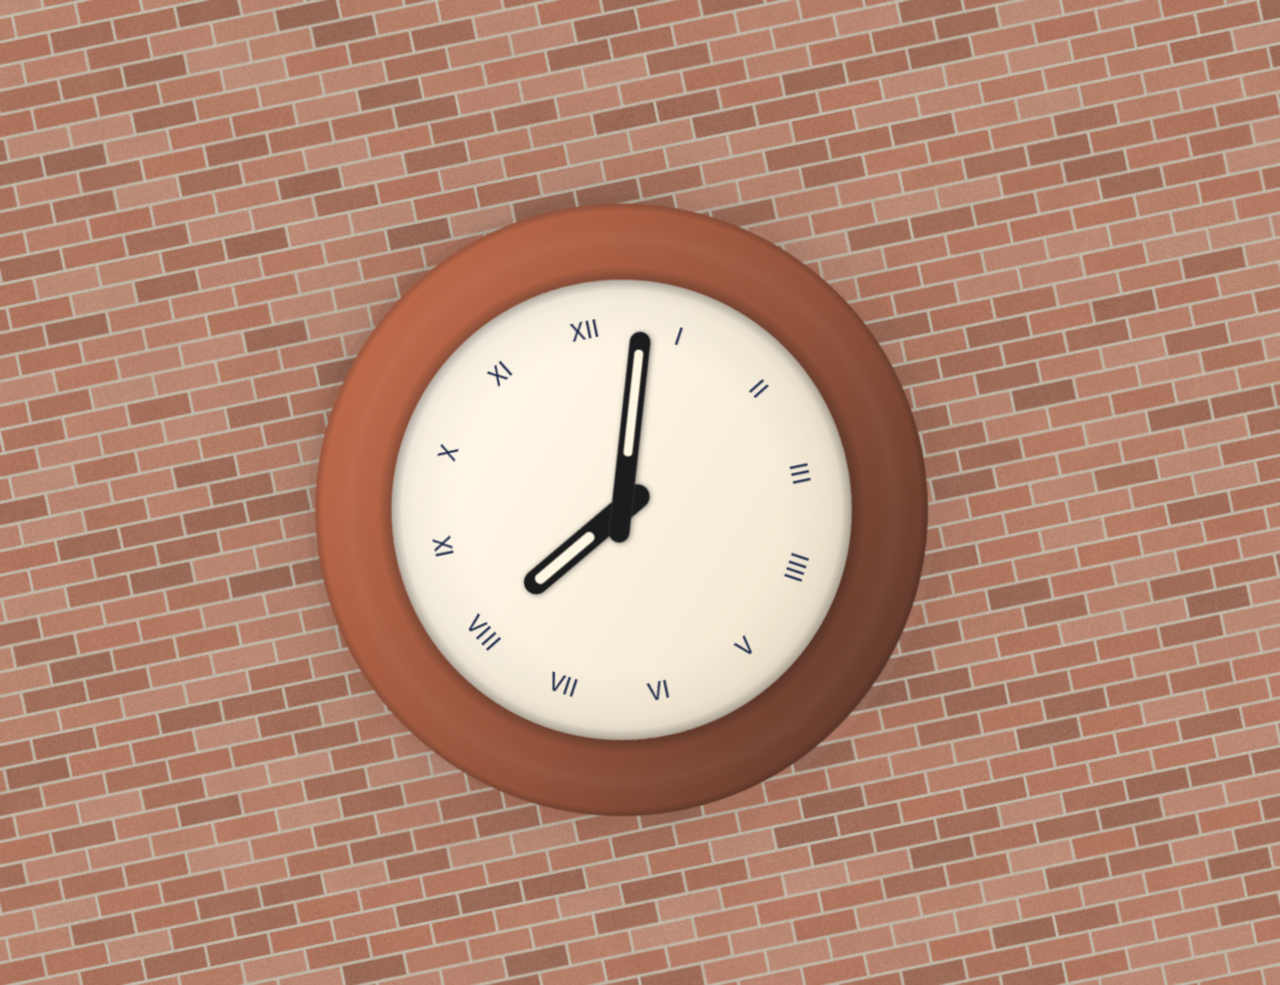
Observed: **8:03**
